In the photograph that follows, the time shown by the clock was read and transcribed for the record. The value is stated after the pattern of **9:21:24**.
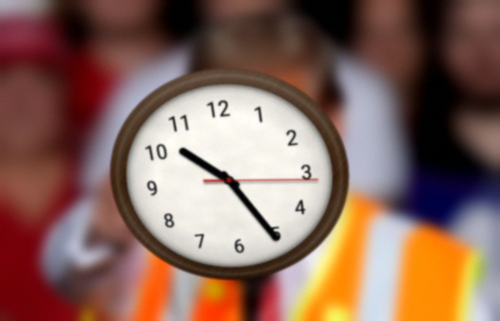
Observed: **10:25:16**
